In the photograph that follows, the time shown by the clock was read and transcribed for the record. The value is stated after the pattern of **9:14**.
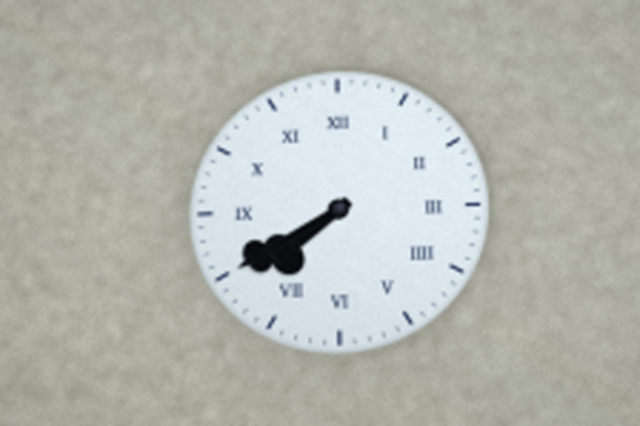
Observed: **7:40**
